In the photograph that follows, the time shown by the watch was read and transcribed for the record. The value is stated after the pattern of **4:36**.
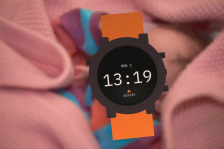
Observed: **13:19**
